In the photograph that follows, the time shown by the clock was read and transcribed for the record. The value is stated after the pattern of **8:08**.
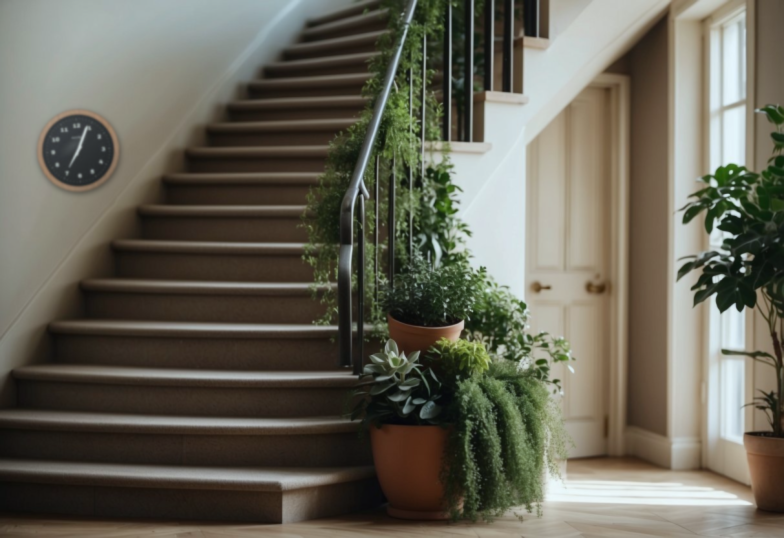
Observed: **7:04**
